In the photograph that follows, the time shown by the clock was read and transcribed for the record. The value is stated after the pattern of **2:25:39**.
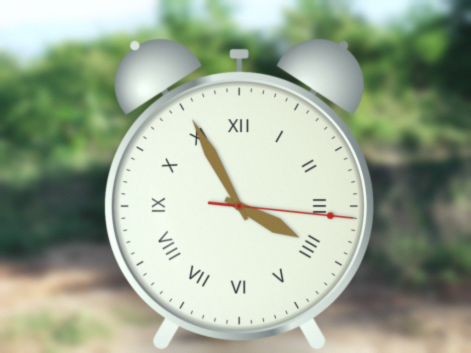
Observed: **3:55:16**
